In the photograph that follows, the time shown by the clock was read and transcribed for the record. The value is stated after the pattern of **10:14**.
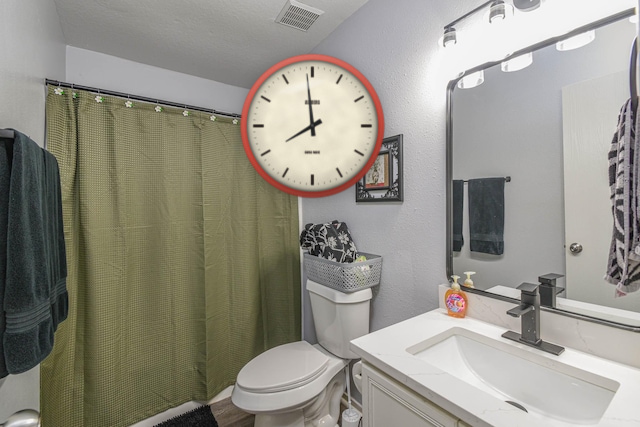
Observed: **7:59**
